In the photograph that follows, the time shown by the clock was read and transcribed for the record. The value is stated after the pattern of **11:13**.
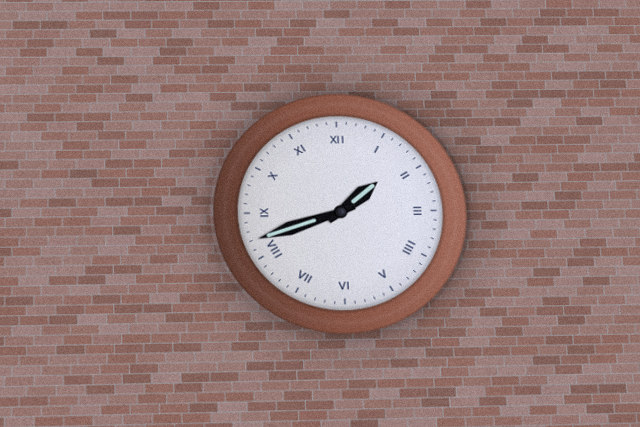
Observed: **1:42**
